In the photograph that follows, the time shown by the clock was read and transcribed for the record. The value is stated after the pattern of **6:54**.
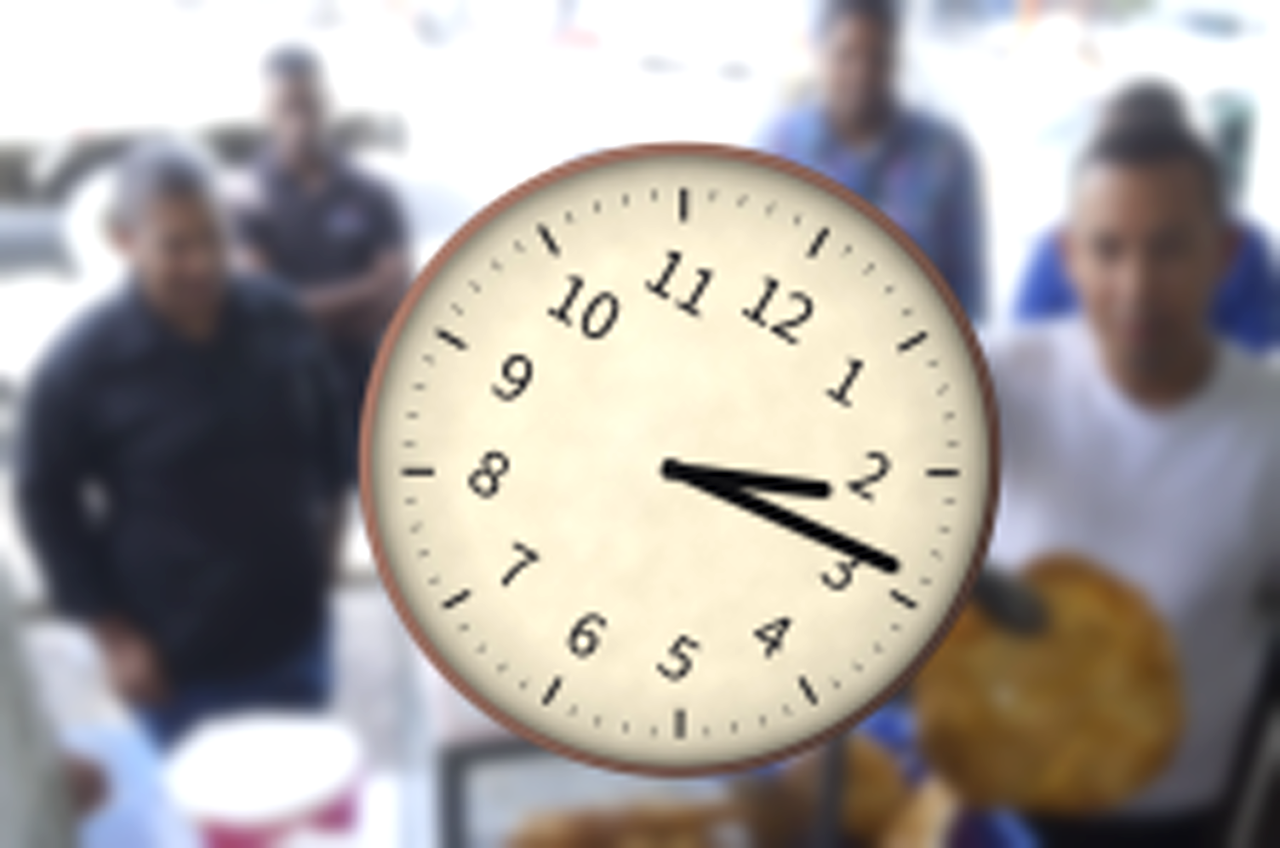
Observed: **2:14**
